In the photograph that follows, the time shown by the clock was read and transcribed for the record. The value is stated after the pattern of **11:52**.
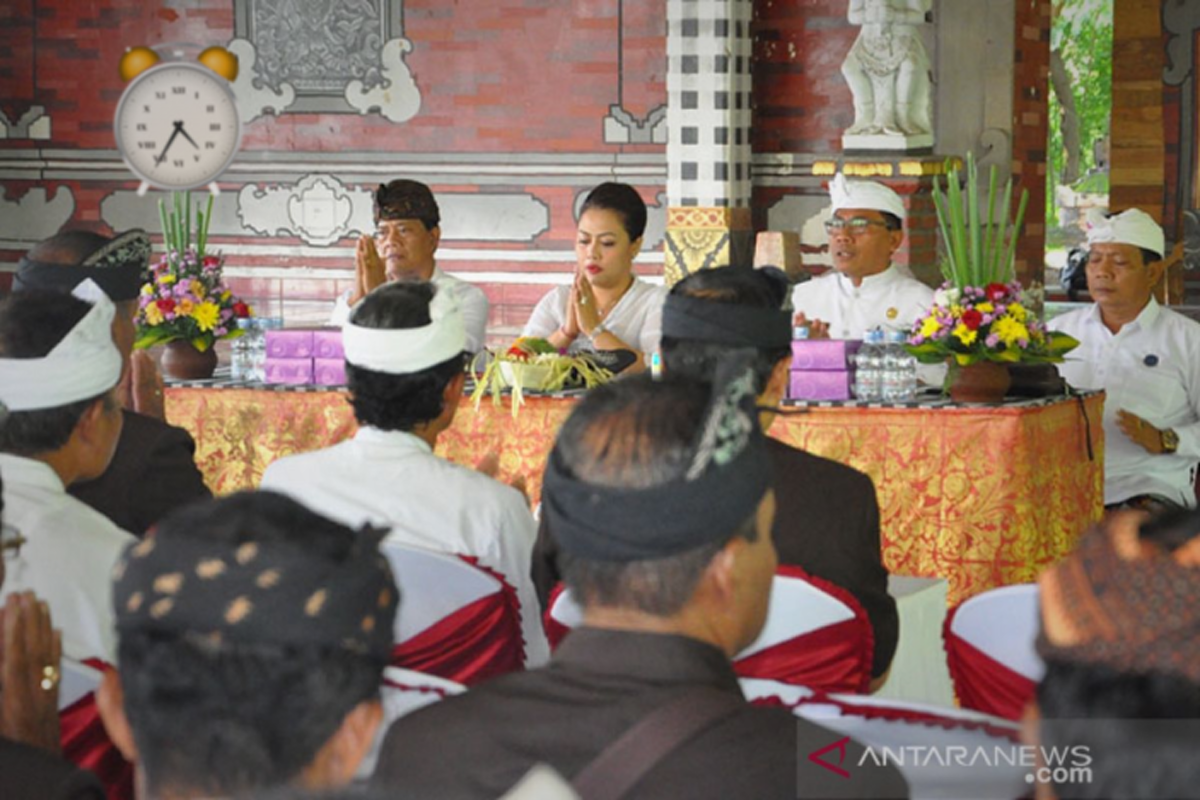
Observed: **4:35**
